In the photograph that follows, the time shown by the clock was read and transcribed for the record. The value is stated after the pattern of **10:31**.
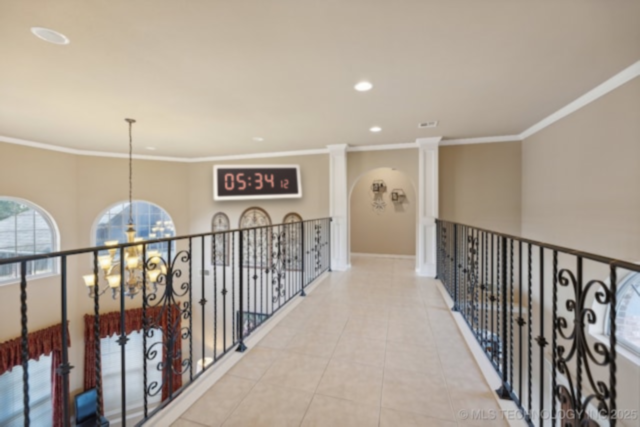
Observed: **5:34**
